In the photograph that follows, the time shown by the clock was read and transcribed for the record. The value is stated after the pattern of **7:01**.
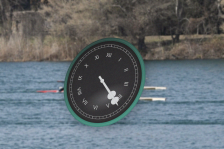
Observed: **4:22**
